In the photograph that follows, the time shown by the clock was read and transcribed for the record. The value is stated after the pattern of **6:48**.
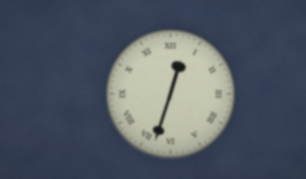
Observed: **12:33**
